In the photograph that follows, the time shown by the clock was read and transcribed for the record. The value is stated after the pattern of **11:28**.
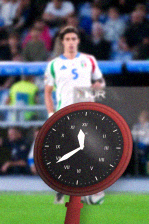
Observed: **11:39**
